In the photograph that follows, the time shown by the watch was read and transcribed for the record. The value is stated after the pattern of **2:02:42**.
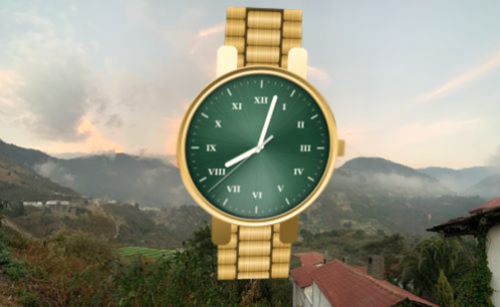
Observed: **8:02:38**
